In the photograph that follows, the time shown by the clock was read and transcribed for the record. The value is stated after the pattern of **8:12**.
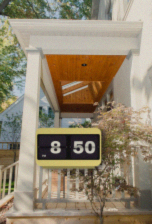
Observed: **8:50**
